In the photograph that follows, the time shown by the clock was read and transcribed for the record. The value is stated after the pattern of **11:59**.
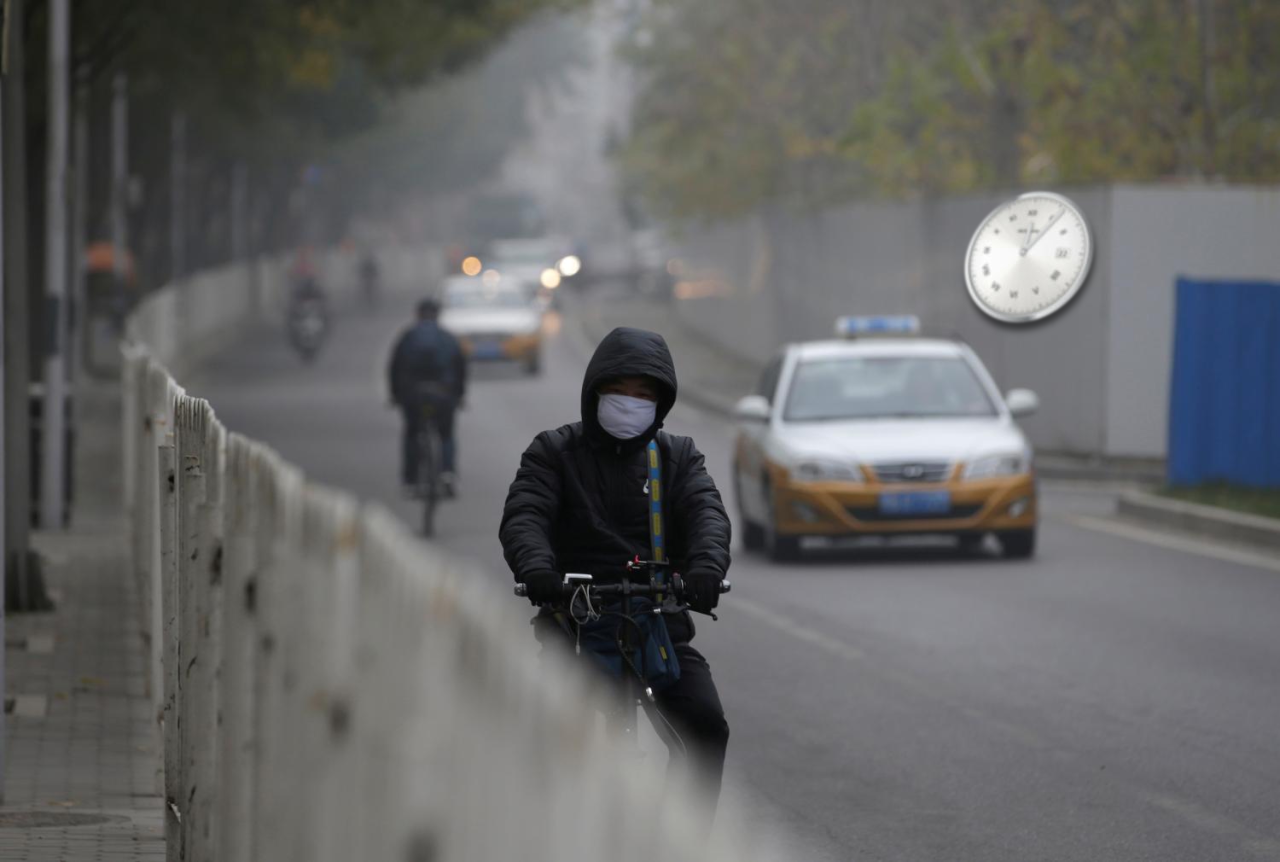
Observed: **12:06**
